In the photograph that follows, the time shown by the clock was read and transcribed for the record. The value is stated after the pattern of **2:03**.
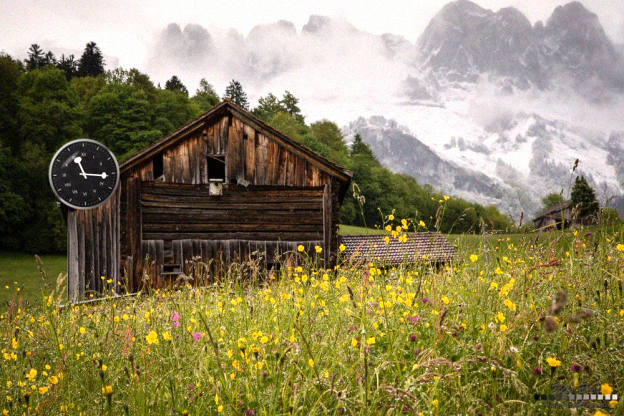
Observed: **11:16**
